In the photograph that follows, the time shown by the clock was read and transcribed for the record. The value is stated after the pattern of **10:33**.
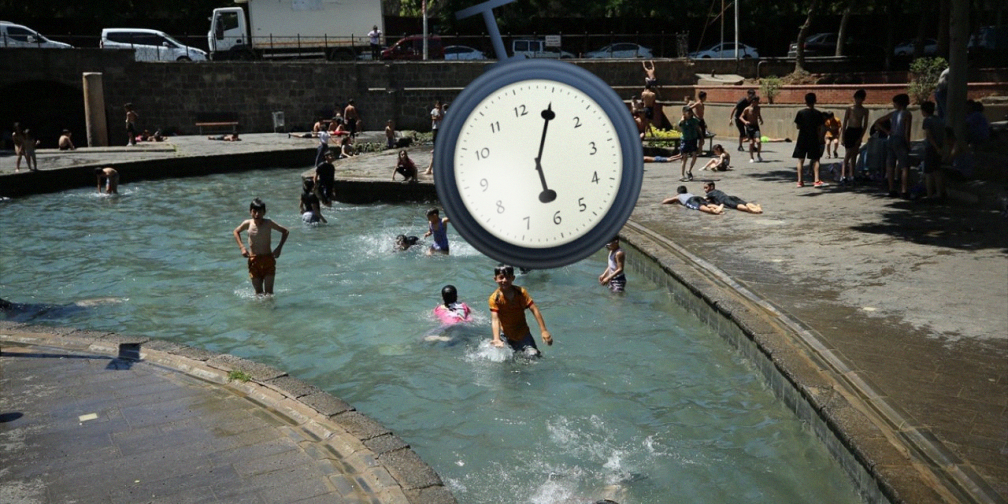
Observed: **6:05**
